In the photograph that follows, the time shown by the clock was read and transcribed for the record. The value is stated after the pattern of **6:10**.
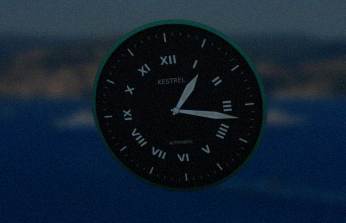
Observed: **1:17**
